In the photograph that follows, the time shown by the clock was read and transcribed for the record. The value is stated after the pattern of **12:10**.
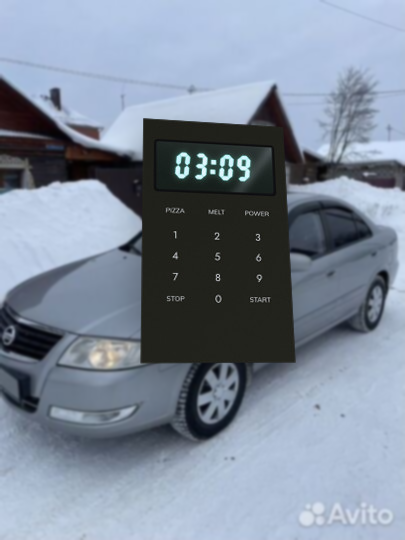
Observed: **3:09**
